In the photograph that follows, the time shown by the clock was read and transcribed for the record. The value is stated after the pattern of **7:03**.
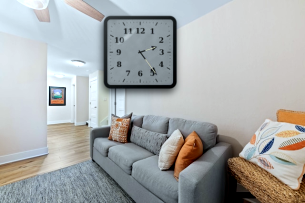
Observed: **2:24**
